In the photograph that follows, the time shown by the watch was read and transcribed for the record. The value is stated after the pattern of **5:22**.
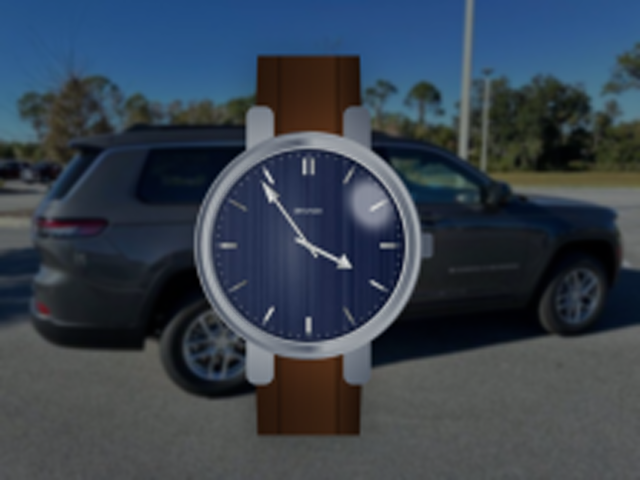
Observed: **3:54**
